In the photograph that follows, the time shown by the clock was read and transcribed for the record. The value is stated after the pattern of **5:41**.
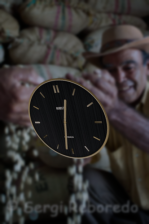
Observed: **12:32**
